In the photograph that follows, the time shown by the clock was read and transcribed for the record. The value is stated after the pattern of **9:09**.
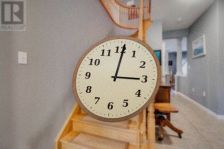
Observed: **3:01**
